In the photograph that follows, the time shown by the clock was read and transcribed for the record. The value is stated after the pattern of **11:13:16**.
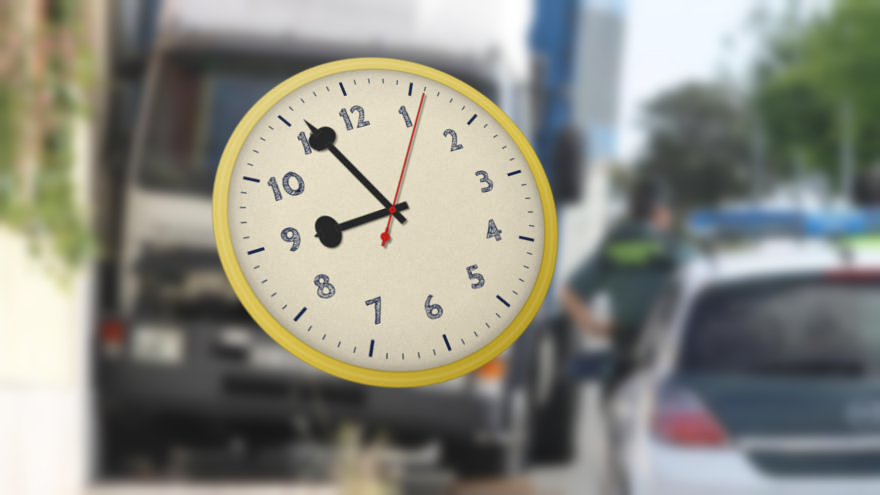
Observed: **8:56:06**
